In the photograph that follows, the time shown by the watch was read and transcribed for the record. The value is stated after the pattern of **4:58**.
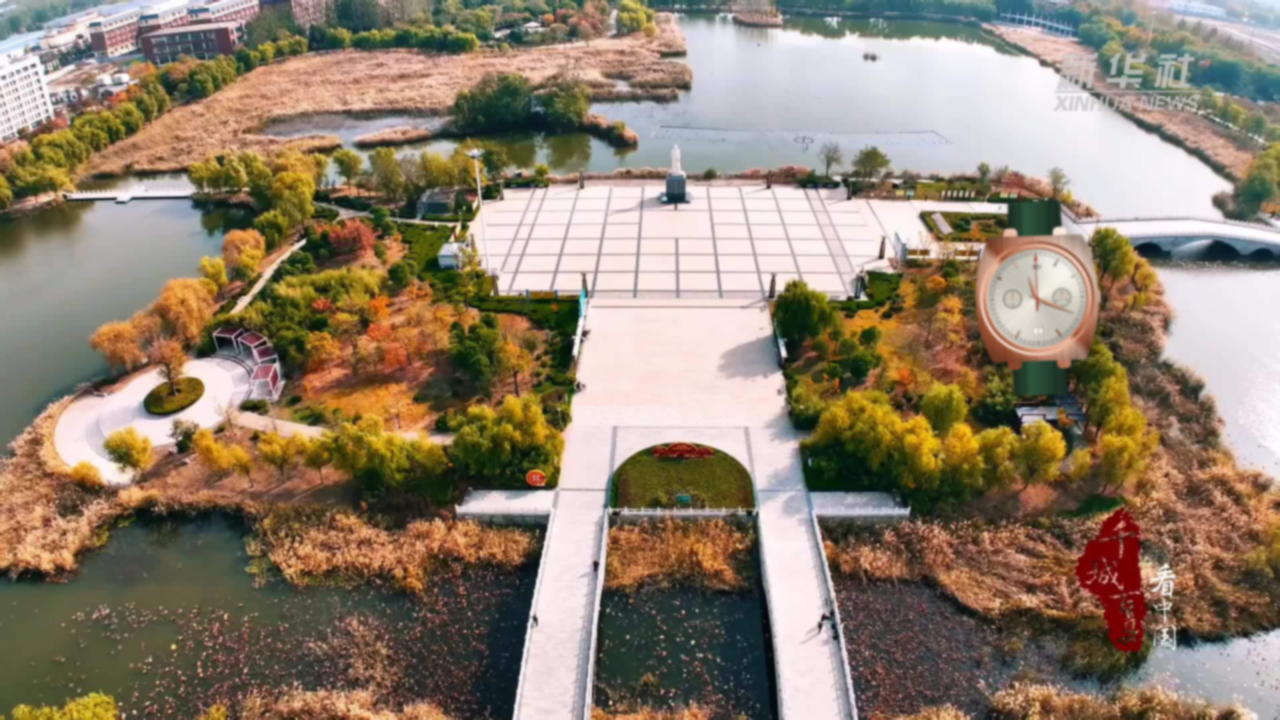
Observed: **11:19**
